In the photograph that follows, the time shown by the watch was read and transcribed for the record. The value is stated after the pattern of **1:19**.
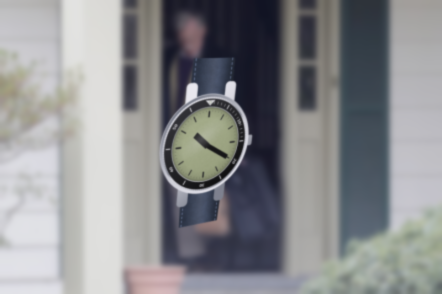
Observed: **10:20**
